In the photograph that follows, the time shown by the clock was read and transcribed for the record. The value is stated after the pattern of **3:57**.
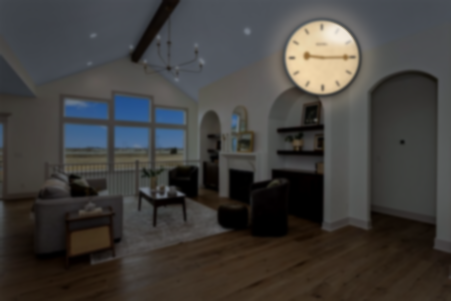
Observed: **9:15**
